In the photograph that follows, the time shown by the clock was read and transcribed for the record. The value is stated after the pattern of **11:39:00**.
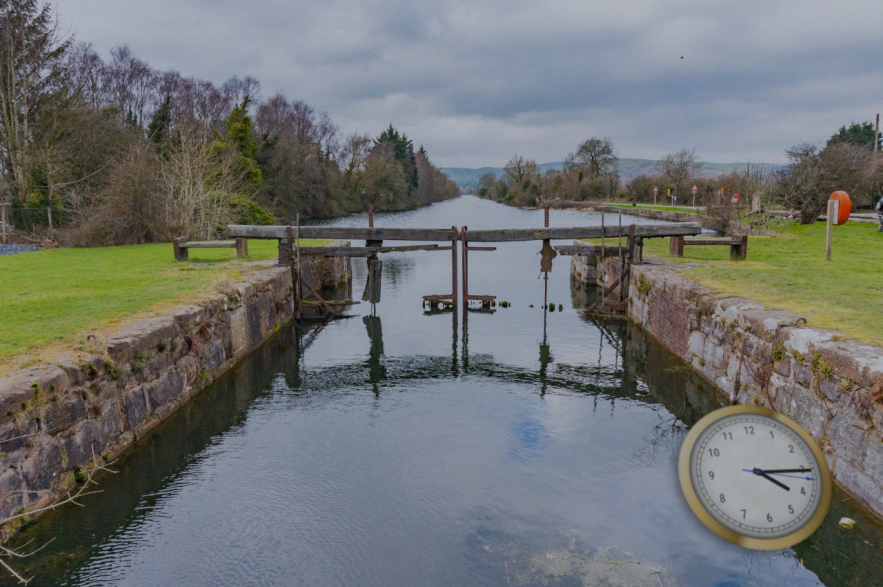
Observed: **4:15:17**
